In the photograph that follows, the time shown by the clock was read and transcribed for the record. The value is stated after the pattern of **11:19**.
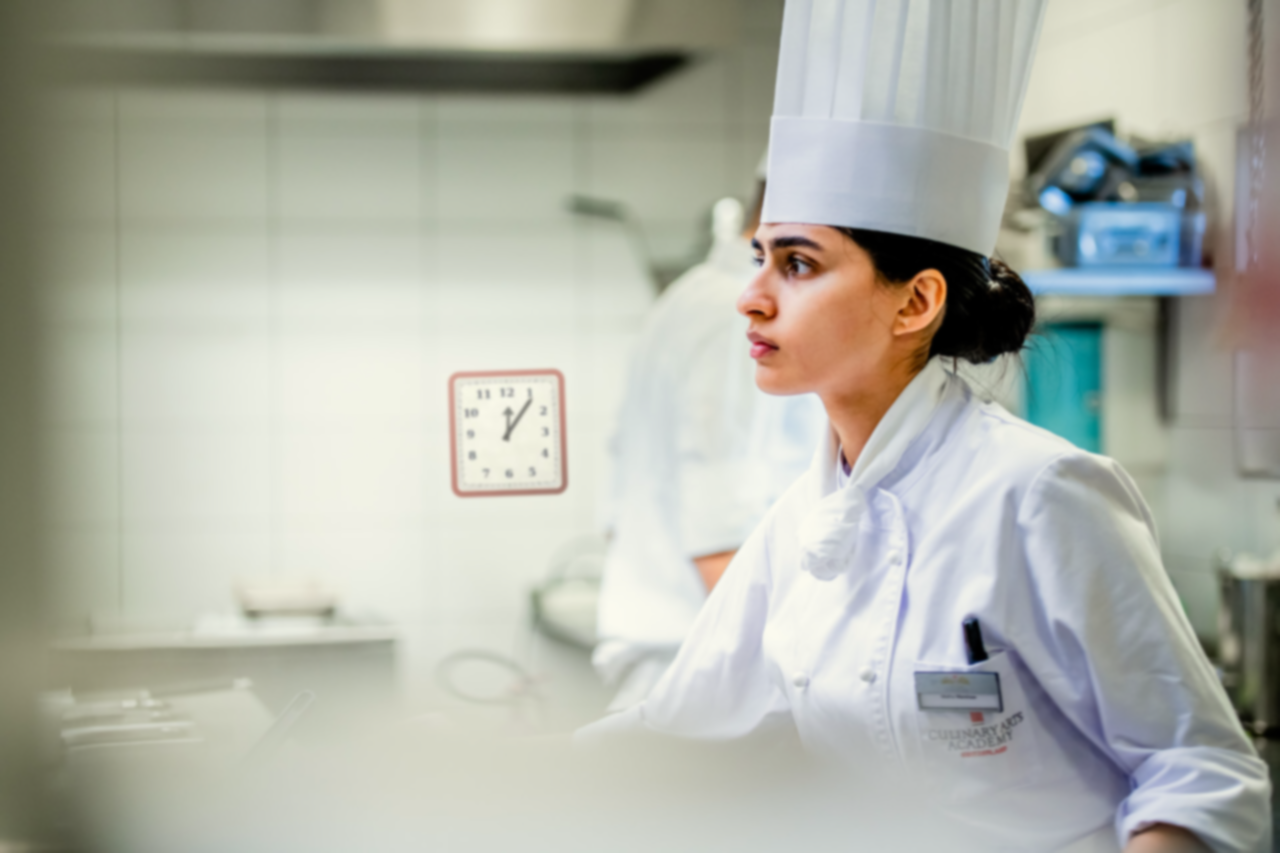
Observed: **12:06**
